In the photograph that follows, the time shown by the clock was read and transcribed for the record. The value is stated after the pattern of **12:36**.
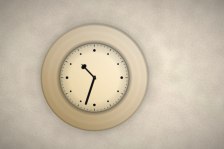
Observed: **10:33**
